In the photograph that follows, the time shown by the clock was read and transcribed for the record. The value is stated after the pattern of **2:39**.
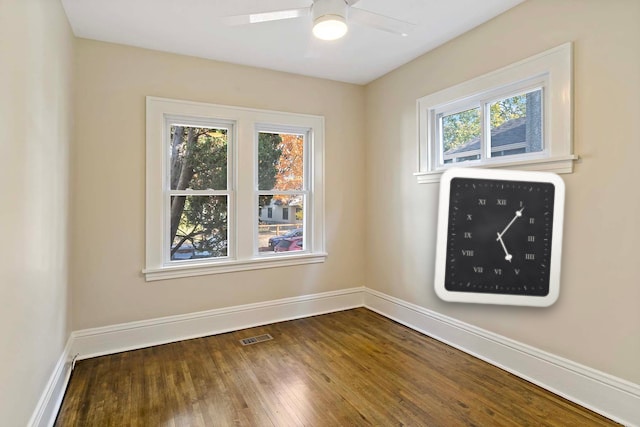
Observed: **5:06**
